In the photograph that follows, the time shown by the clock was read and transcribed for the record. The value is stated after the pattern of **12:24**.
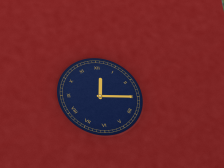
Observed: **12:15**
